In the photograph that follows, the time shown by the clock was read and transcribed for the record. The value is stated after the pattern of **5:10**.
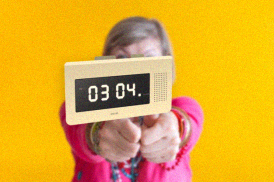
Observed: **3:04**
